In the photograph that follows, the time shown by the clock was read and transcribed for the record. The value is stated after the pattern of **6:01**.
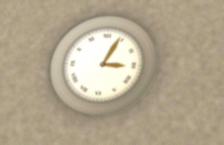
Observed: **3:04**
